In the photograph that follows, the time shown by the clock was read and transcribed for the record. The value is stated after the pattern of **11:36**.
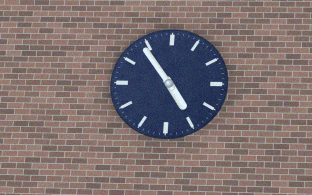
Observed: **4:54**
